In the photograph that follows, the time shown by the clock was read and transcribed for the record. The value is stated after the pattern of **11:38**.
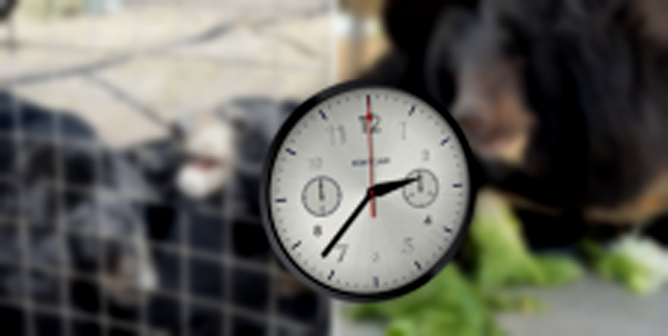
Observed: **2:37**
